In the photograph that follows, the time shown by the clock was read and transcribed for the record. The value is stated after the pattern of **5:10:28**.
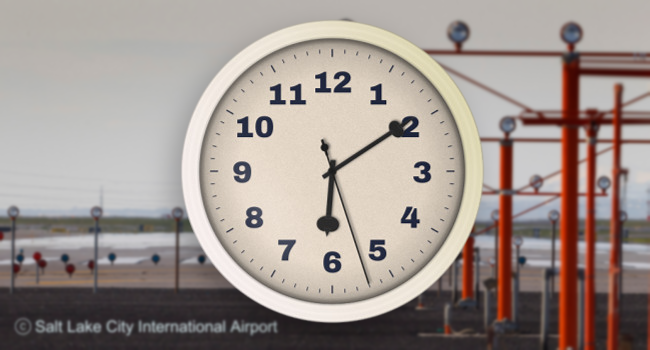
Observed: **6:09:27**
